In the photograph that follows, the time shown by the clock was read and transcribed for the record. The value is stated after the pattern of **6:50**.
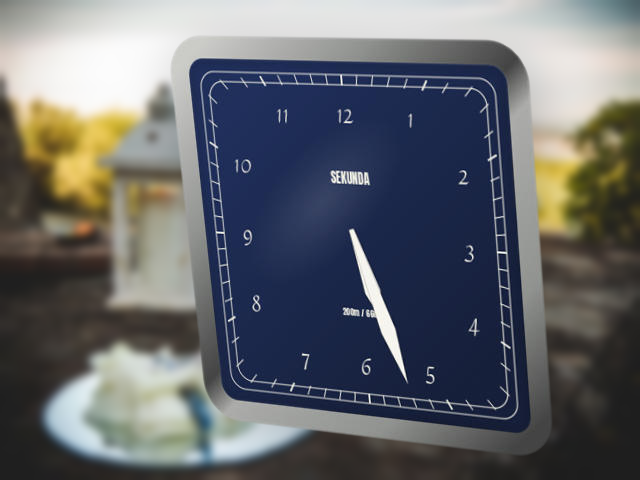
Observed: **5:27**
